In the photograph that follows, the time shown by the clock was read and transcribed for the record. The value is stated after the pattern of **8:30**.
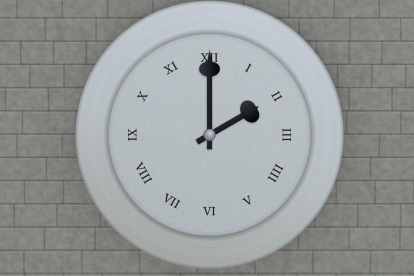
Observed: **2:00**
